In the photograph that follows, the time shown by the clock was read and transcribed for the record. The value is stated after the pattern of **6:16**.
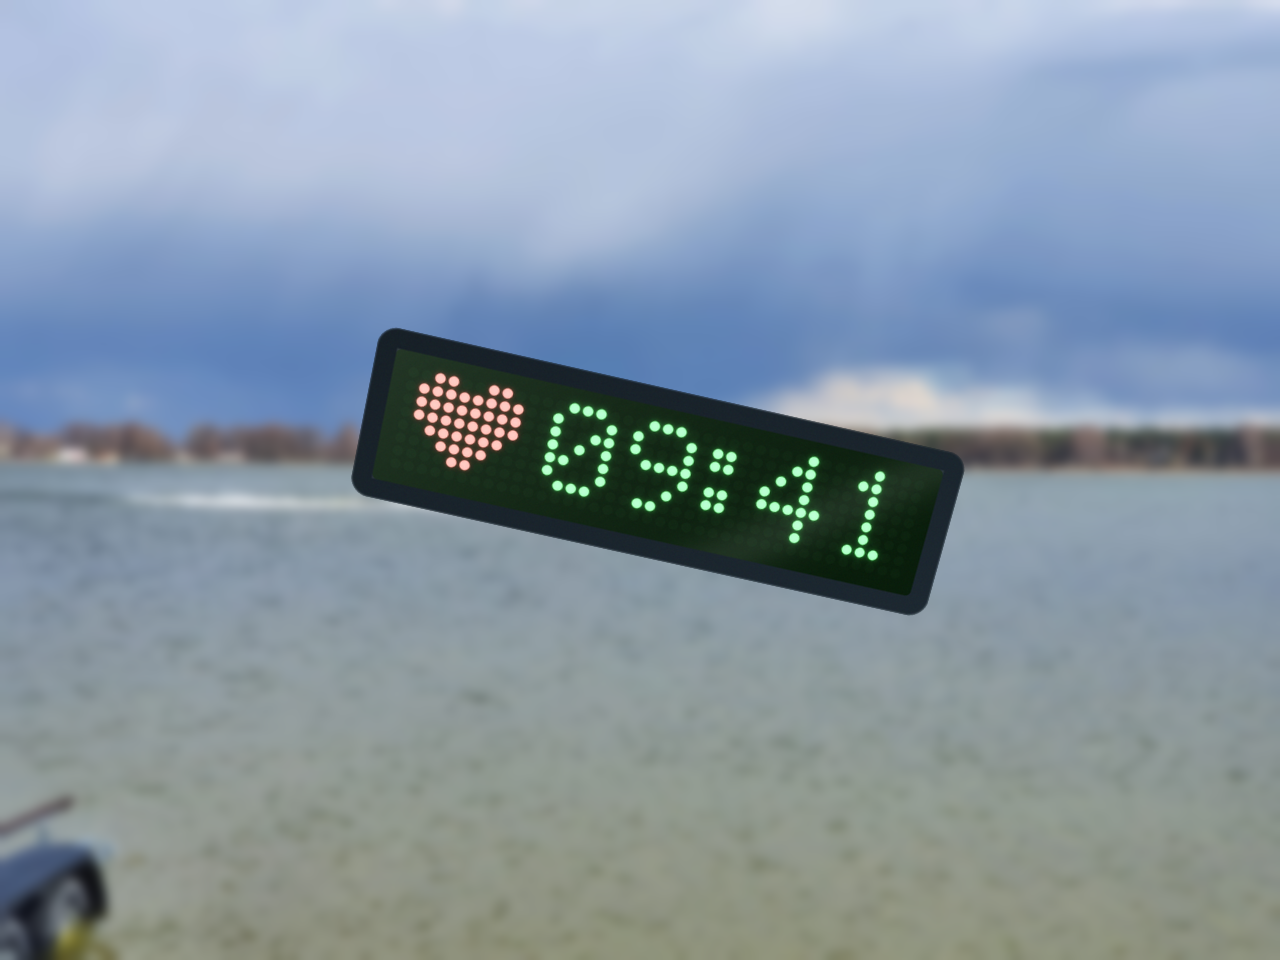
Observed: **9:41**
